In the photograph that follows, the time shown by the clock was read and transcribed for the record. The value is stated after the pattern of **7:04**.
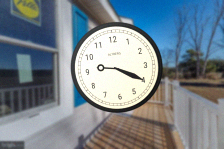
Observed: **9:20**
